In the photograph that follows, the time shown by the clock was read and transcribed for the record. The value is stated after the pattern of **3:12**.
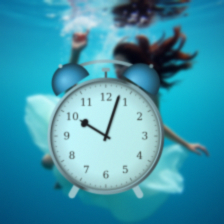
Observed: **10:03**
